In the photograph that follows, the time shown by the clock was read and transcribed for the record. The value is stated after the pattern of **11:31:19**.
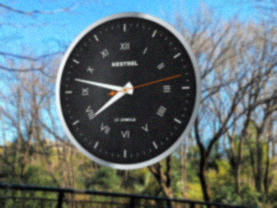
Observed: **7:47:13**
